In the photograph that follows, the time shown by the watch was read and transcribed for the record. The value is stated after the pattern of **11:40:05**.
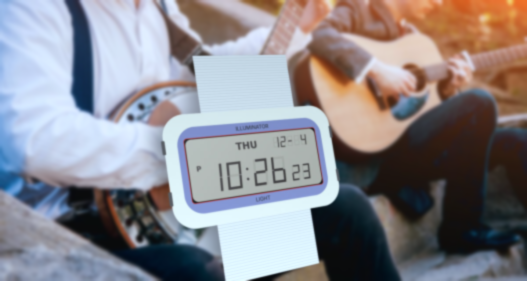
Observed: **10:26:23**
